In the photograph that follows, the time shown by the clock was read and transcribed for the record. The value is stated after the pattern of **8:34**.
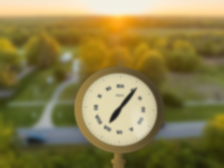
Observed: **7:06**
